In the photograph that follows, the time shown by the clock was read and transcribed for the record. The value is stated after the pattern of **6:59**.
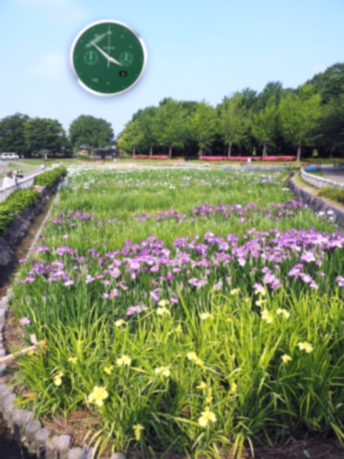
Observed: **3:52**
